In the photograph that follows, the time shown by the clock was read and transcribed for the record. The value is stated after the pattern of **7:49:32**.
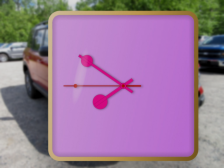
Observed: **7:50:45**
